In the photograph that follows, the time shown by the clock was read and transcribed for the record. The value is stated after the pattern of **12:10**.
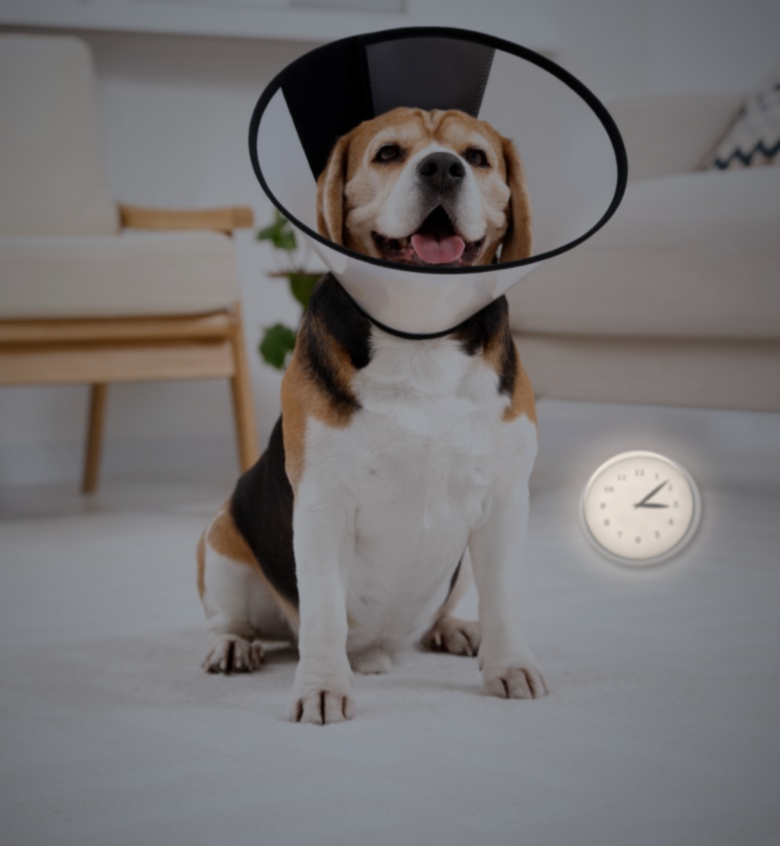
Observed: **3:08**
